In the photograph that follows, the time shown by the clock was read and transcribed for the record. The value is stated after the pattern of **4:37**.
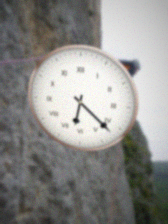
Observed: **6:22**
